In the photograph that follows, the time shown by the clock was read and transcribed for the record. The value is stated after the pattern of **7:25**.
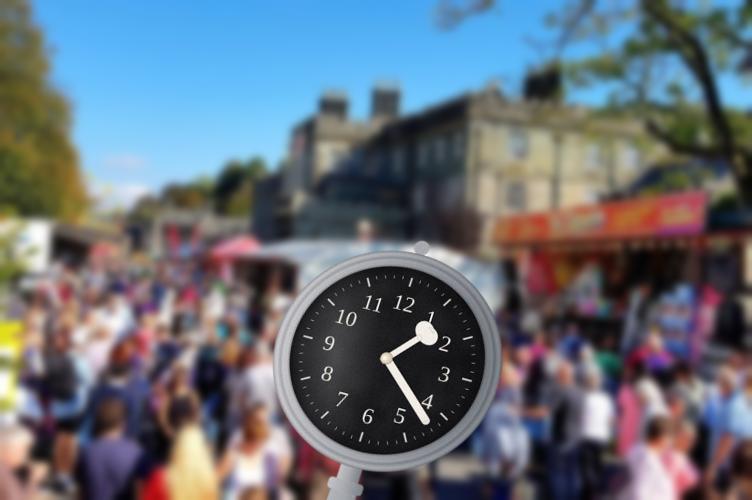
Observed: **1:22**
